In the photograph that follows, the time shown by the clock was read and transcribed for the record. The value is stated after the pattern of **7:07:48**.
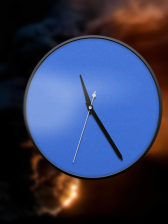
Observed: **11:24:33**
